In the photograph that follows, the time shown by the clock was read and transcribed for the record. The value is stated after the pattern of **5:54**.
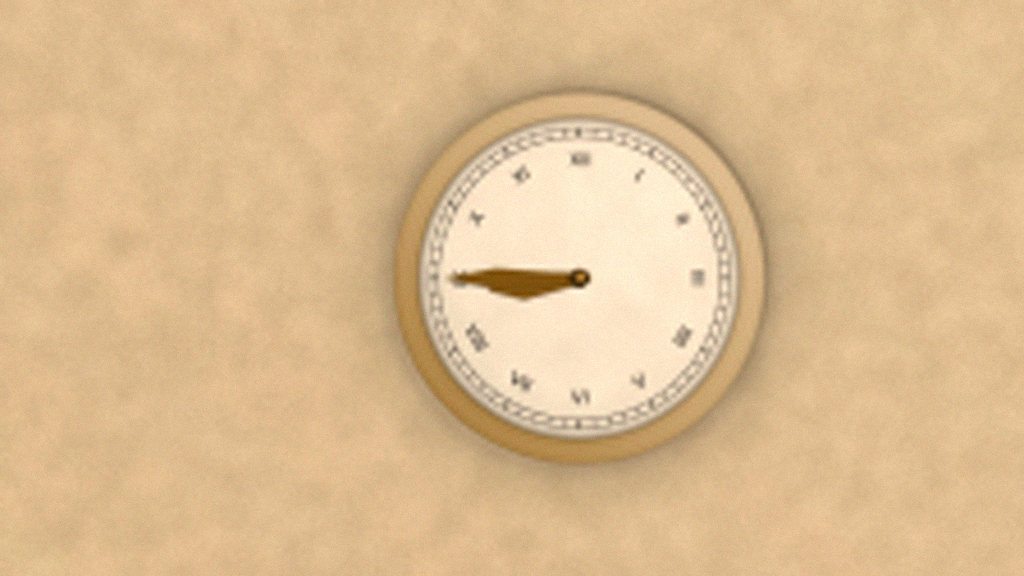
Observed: **8:45**
